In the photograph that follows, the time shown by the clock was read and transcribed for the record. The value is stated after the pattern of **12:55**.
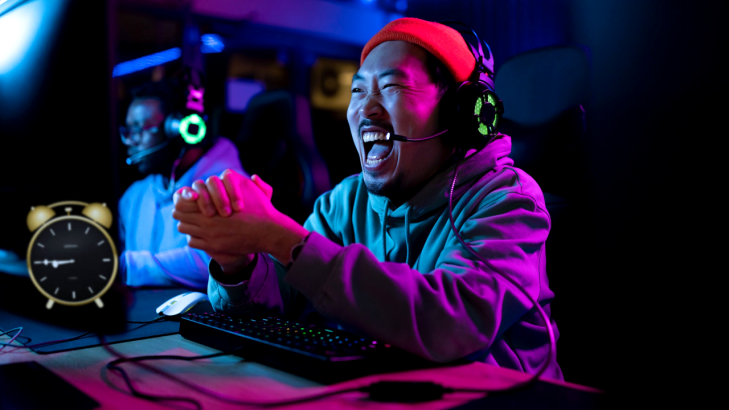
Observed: **8:45**
